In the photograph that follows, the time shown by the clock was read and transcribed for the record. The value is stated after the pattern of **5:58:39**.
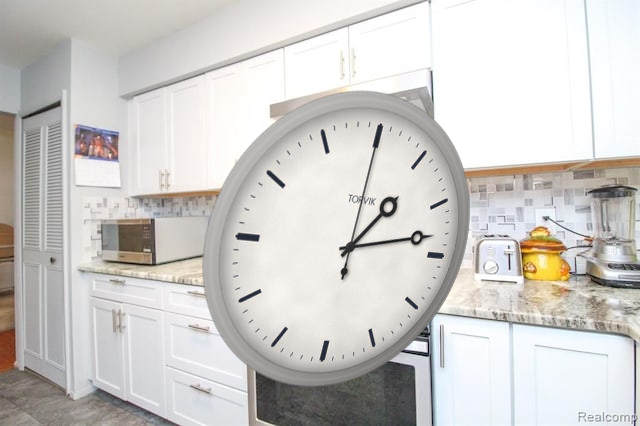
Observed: **1:13:00**
